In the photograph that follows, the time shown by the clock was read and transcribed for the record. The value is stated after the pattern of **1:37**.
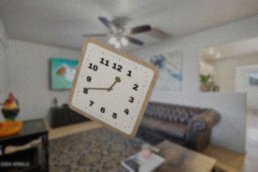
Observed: **12:41**
